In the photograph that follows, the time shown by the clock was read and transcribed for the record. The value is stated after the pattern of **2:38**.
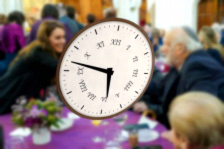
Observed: **5:47**
